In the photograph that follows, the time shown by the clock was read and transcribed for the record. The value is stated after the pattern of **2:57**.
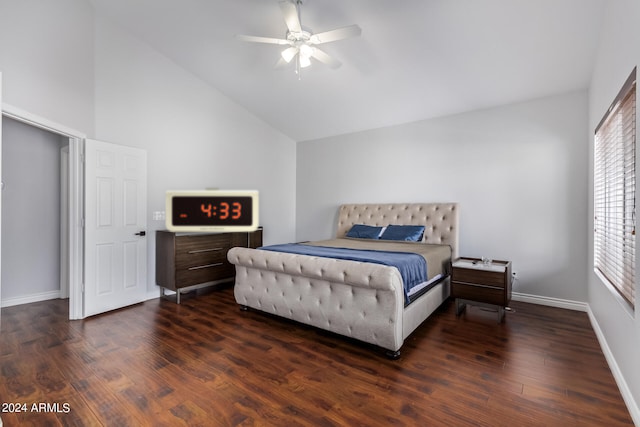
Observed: **4:33**
